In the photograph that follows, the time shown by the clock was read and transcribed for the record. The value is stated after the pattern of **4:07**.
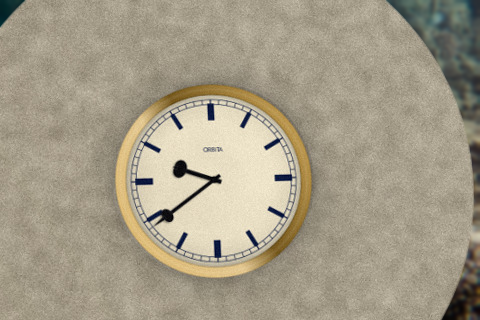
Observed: **9:39**
